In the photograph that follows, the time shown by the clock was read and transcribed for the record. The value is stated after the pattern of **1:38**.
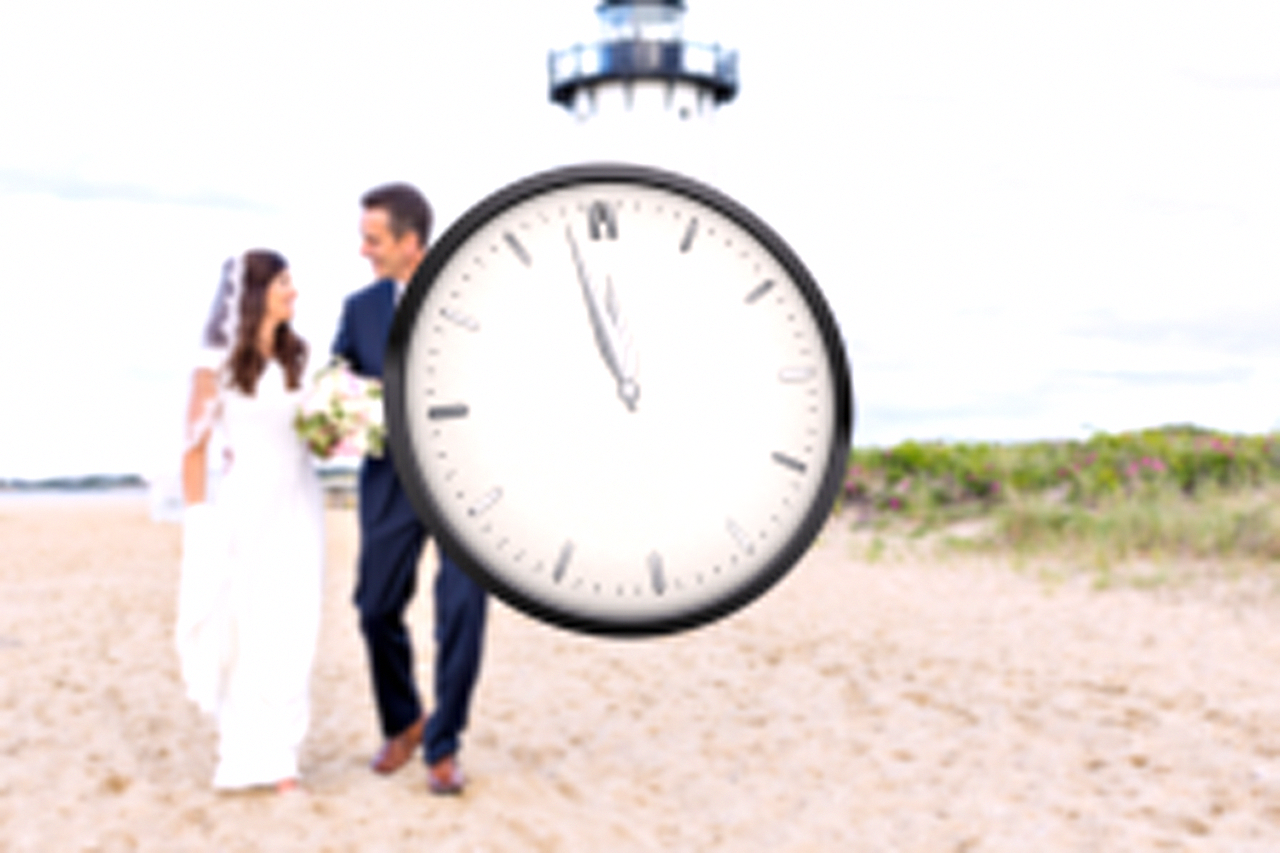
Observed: **11:58**
